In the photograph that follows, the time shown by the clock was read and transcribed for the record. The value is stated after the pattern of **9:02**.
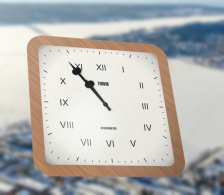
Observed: **10:54**
